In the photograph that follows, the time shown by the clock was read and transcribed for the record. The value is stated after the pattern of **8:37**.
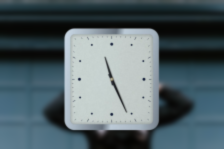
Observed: **11:26**
